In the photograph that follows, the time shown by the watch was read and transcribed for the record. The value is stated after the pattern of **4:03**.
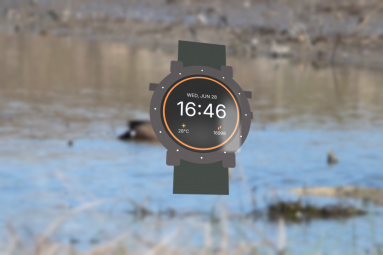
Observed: **16:46**
